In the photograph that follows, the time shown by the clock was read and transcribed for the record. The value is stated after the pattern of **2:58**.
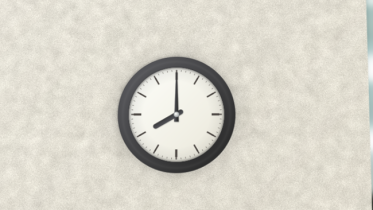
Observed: **8:00**
